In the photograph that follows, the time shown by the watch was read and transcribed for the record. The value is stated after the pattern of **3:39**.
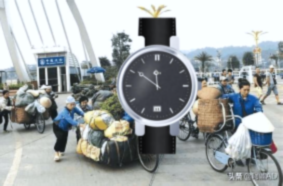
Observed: **11:51**
